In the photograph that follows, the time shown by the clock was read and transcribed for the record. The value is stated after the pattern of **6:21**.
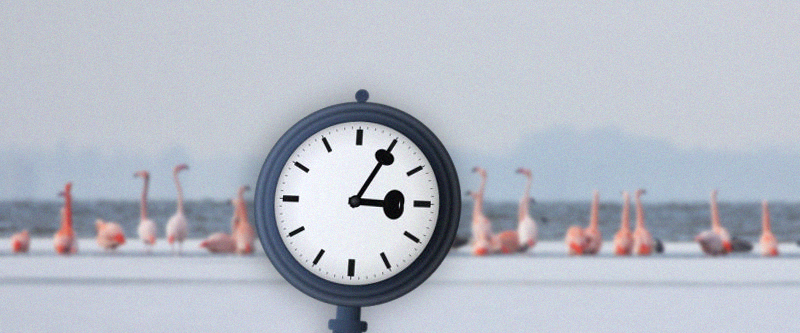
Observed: **3:05**
